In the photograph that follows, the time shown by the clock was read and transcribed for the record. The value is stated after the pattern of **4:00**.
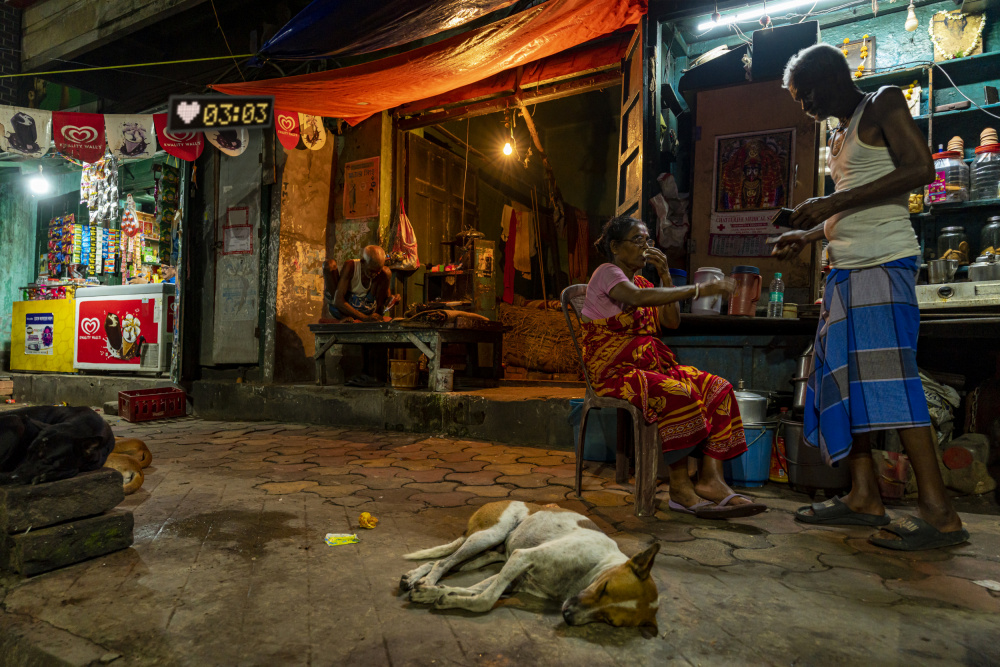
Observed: **3:03**
